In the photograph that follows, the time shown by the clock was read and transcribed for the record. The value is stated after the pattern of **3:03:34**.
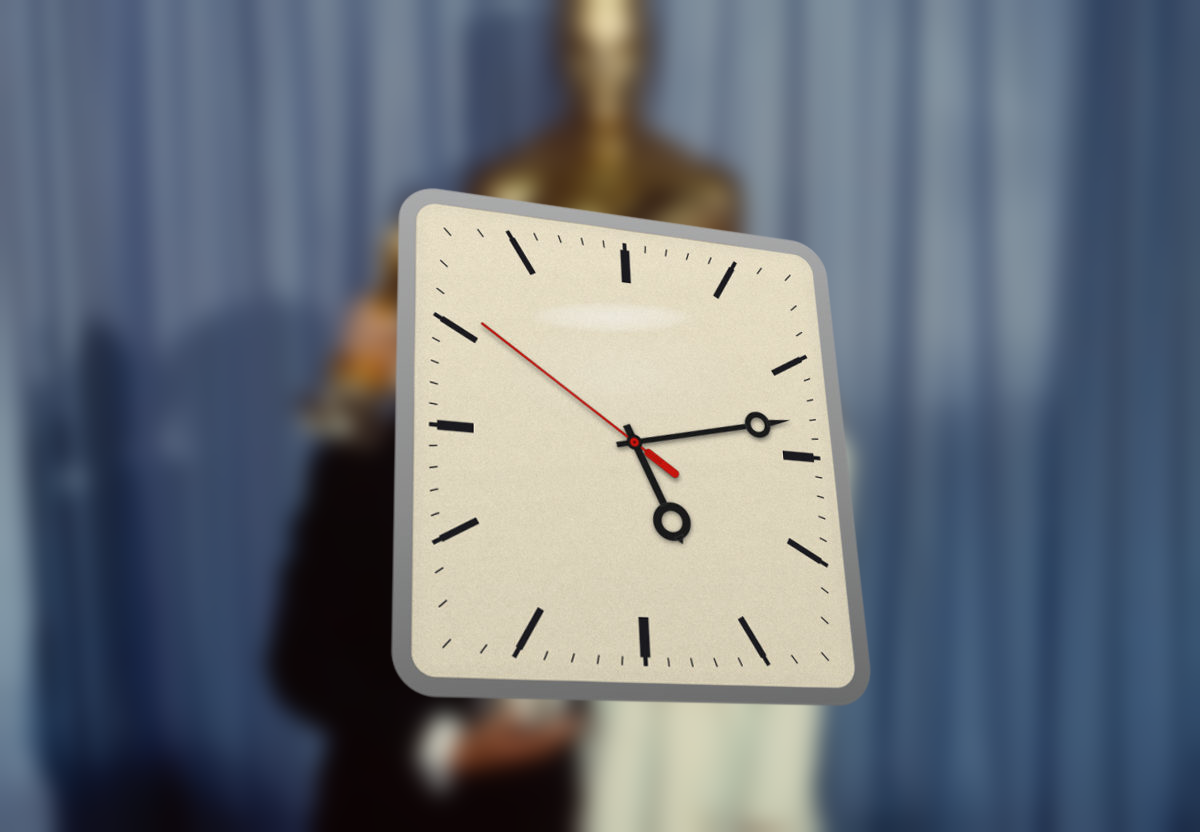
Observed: **5:12:51**
